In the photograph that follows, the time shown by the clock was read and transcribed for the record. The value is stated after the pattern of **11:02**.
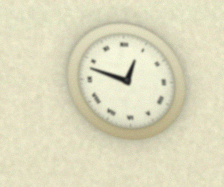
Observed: **12:48**
